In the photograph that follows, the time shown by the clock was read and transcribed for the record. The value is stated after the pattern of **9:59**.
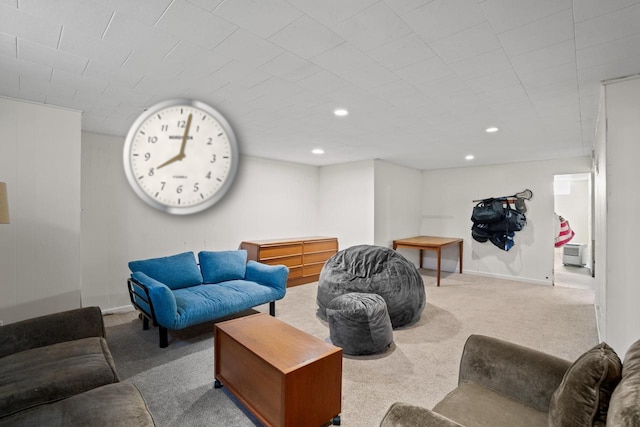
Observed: **8:02**
